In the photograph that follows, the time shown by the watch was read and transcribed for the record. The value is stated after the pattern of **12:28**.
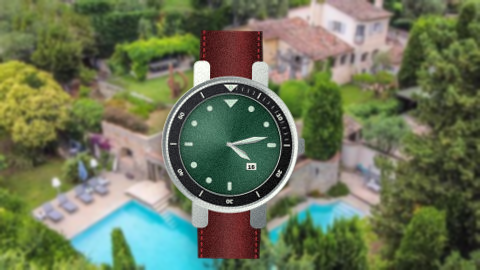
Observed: **4:13**
